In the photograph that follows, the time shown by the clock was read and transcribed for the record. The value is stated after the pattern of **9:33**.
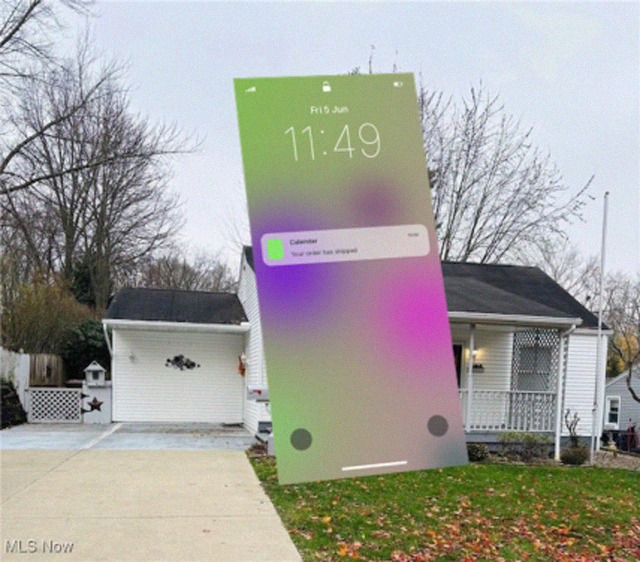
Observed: **11:49**
